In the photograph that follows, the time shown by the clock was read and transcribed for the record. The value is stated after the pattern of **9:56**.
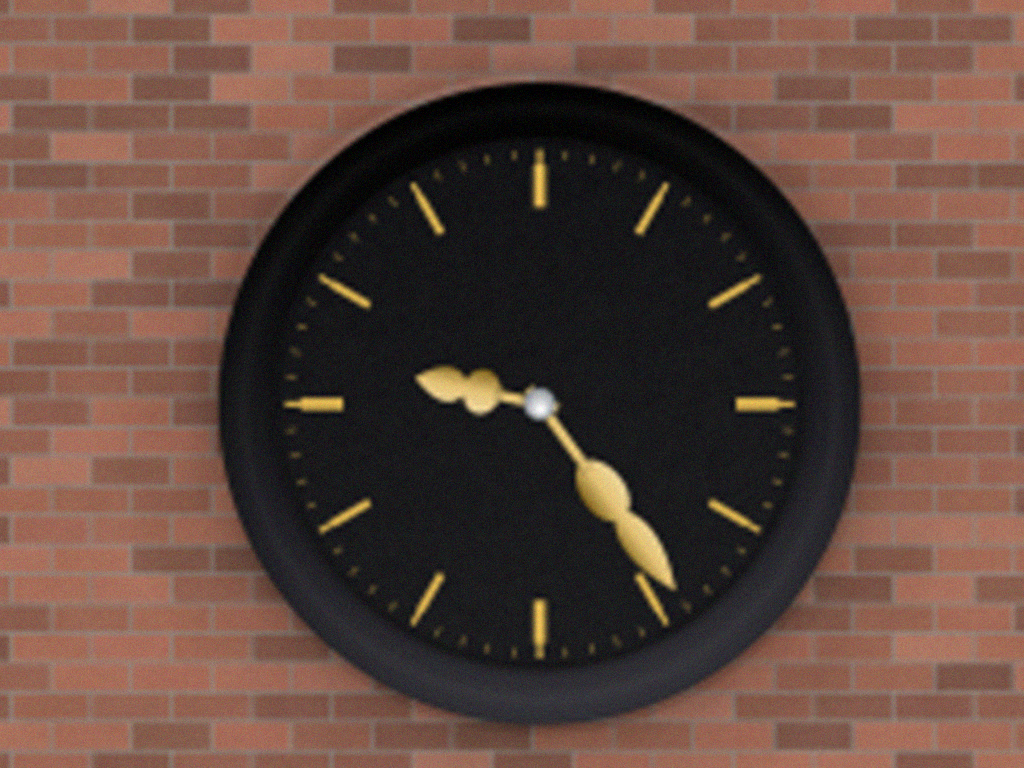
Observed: **9:24**
